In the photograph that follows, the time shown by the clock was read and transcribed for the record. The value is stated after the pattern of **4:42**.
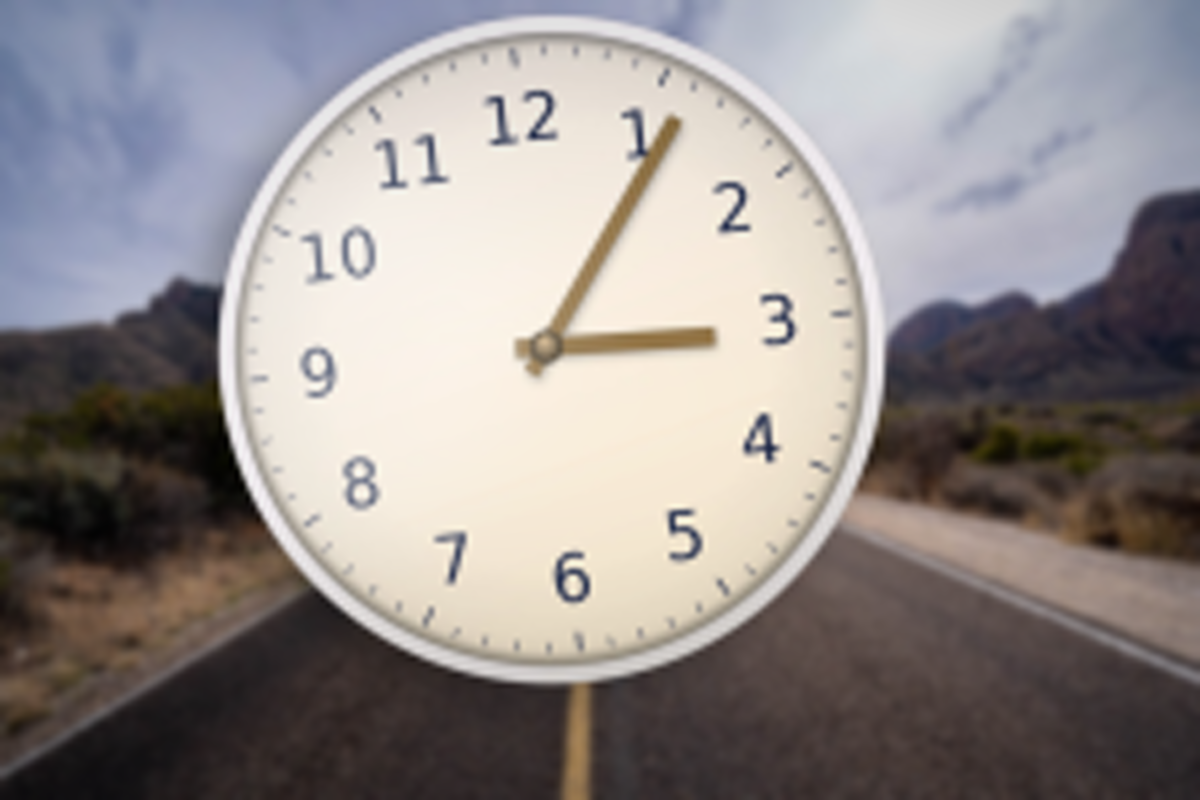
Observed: **3:06**
